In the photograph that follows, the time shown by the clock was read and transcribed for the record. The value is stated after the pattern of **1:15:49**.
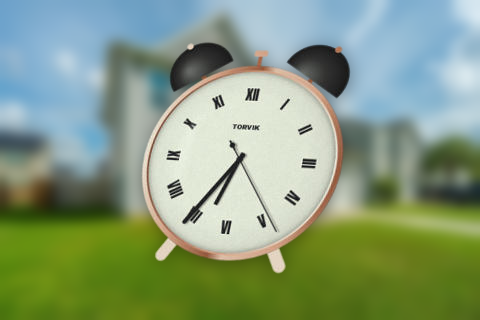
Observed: **6:35:24**
